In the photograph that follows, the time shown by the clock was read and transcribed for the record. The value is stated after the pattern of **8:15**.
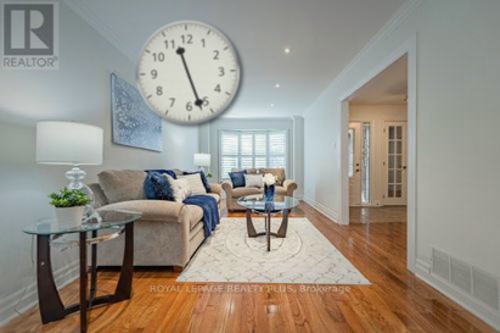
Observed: **11:27**
